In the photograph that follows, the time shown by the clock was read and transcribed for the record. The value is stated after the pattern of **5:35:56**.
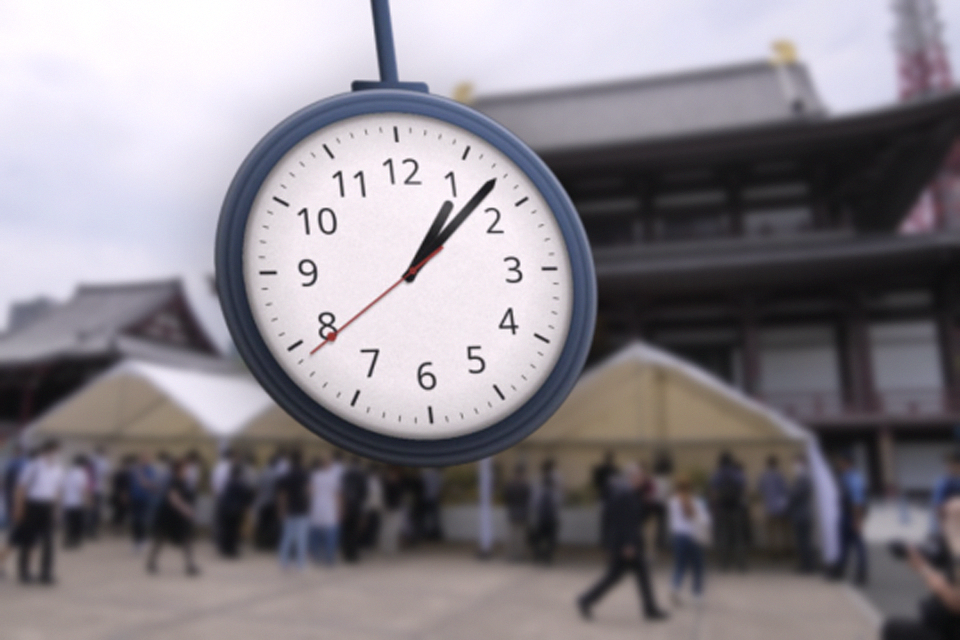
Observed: **1:07:39**
